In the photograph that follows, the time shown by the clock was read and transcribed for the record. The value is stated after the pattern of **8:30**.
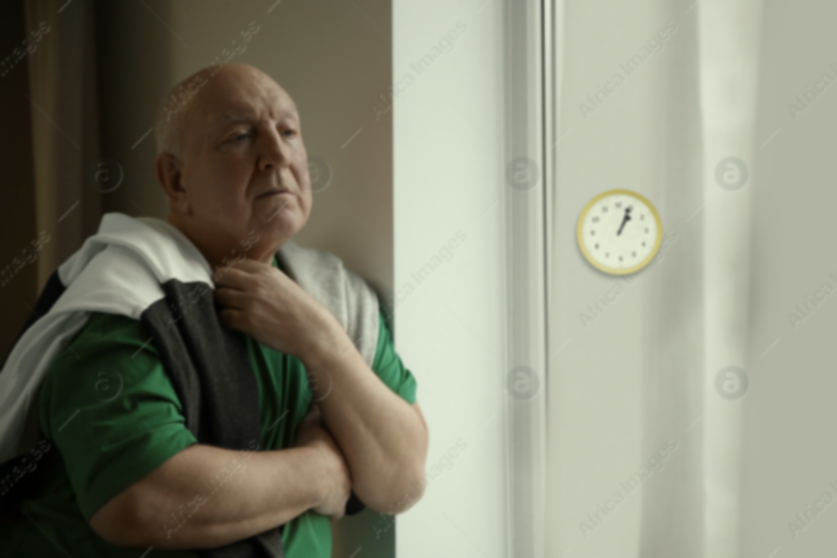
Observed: **1:04**
